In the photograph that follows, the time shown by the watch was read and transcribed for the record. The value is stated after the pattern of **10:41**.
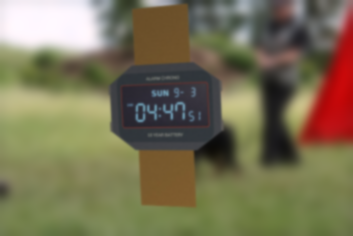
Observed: **4:47**
